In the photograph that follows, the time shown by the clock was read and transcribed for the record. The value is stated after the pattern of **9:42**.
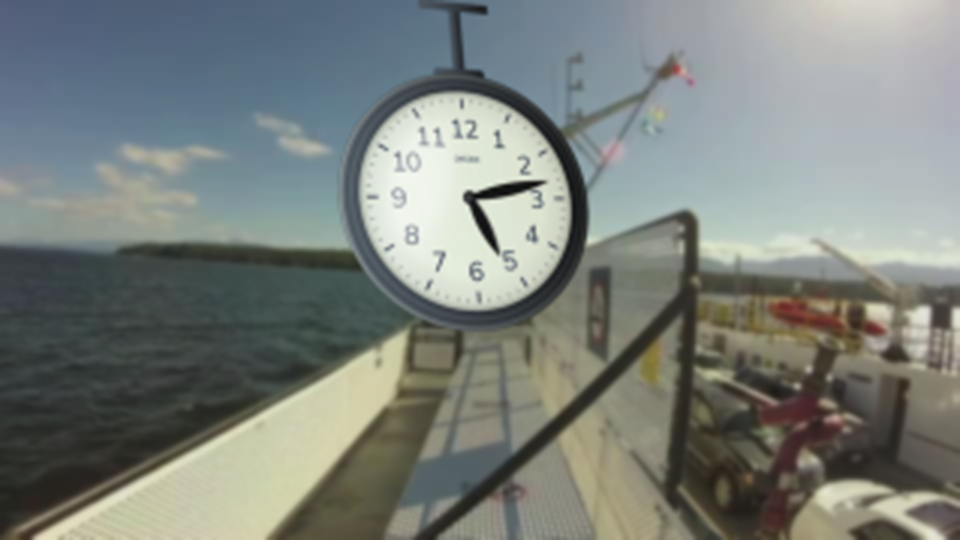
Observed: **5:13**
